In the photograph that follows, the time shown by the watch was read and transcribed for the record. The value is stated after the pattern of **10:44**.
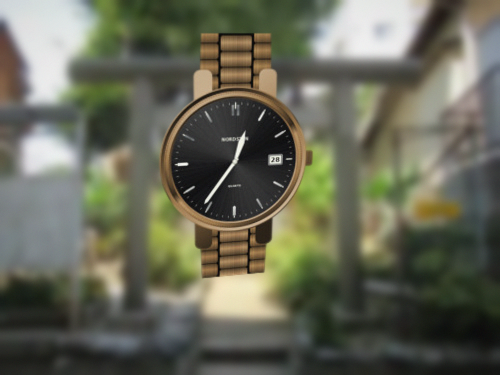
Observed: **12:36**
